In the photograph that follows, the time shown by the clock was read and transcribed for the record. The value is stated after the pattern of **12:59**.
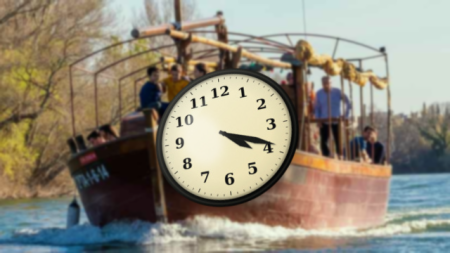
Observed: **4:19**
